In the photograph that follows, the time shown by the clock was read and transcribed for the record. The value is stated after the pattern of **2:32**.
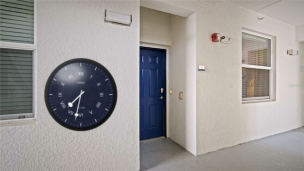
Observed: **7:32**
